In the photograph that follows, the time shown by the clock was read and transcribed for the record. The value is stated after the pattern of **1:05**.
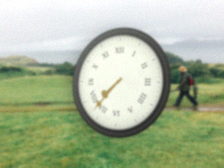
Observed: **7:37**
